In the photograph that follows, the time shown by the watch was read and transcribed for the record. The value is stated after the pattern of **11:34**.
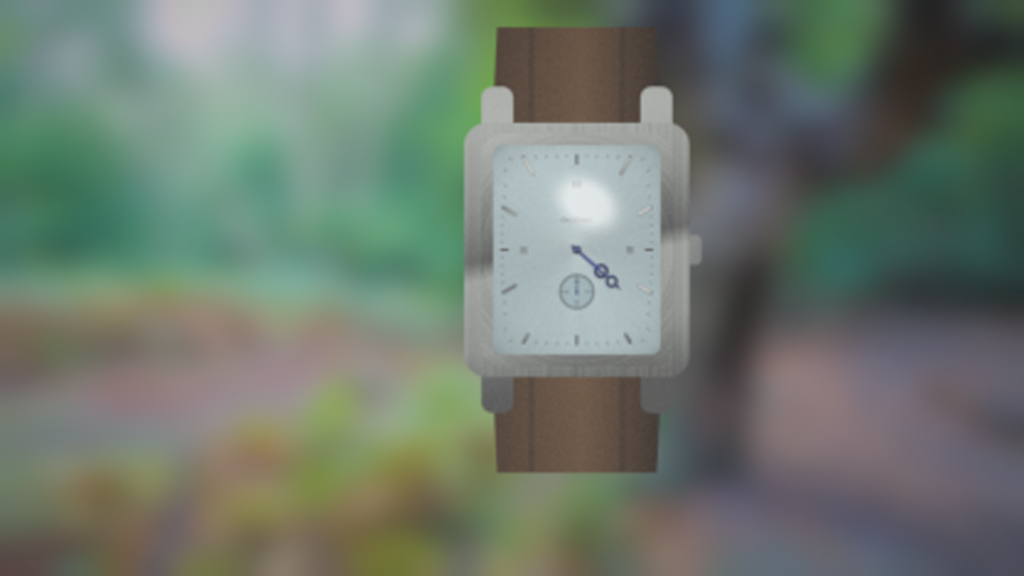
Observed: **4:22**
